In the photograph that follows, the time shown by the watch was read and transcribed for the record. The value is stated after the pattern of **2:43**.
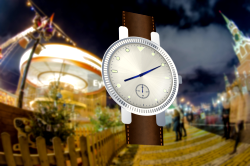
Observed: **8:10**
